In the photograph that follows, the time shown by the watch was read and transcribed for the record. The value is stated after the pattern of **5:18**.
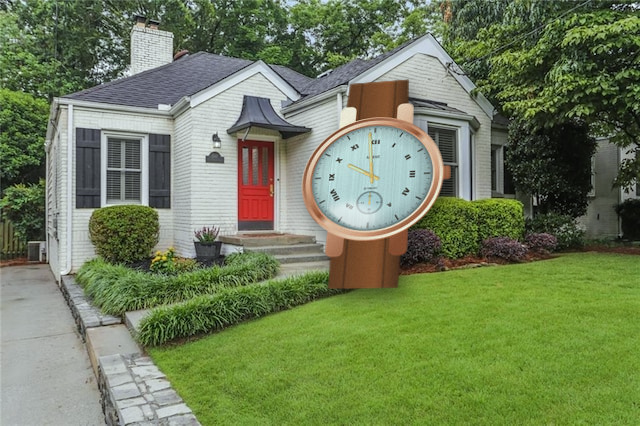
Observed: **9:59**
